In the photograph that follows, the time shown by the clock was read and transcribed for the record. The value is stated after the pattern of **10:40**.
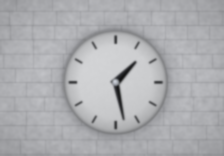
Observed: **1:28**
